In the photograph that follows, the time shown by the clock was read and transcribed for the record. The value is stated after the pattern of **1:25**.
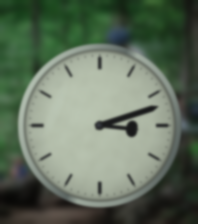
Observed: **3:12**
